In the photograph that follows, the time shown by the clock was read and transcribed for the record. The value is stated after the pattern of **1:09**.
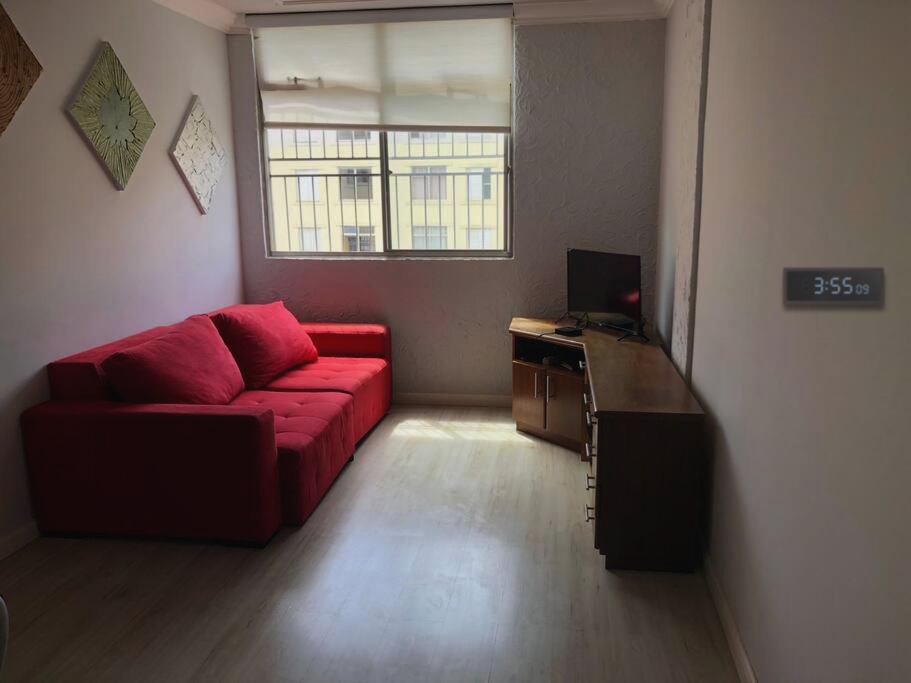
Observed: **3:55**
